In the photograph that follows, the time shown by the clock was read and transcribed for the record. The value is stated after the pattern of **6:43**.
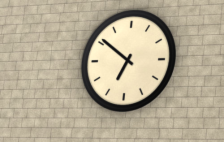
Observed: **6:51**
